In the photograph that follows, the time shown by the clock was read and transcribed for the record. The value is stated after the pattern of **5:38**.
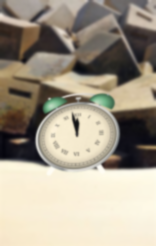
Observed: **11:58**
